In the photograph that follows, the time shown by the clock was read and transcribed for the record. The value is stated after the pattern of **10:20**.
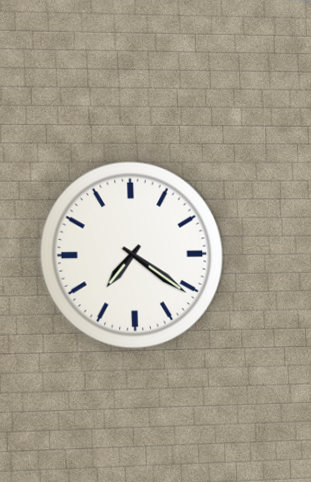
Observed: **7:21**
